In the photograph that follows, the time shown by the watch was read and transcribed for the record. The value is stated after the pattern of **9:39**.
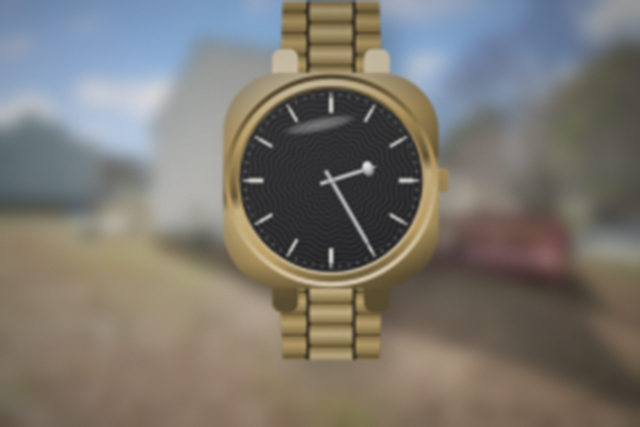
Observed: **2:25**
